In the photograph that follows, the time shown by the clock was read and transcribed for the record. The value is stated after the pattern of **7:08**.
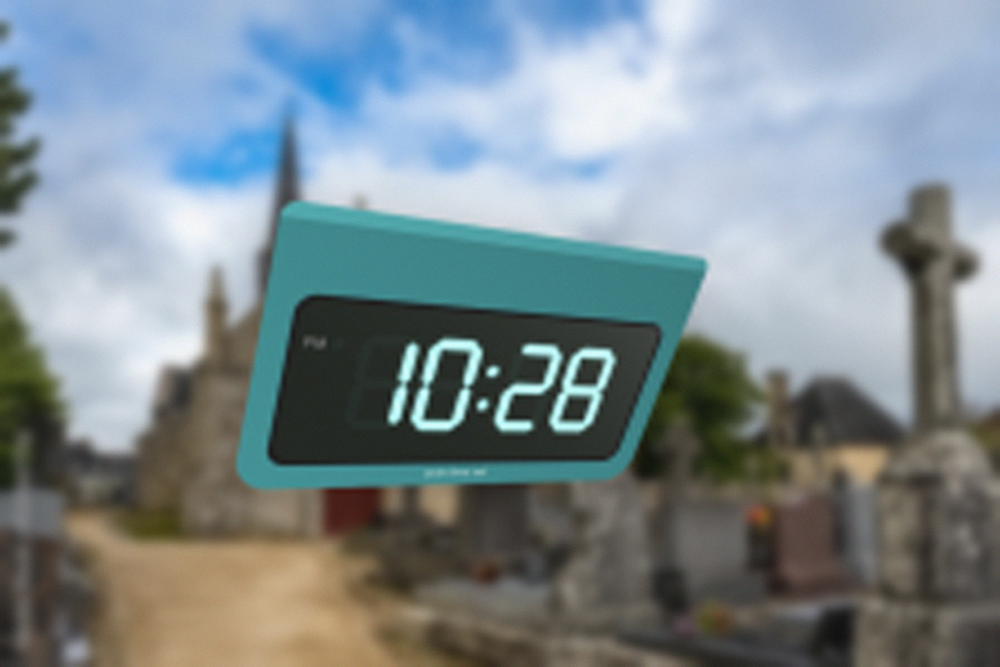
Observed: **10:28**
